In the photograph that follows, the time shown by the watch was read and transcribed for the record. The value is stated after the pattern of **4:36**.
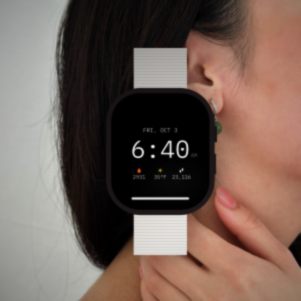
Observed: **6:40**
